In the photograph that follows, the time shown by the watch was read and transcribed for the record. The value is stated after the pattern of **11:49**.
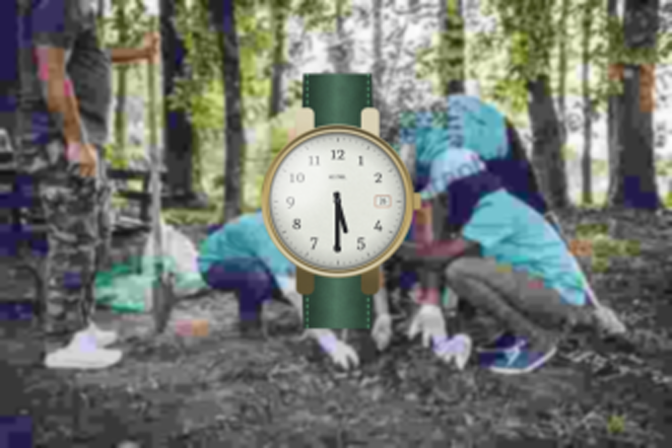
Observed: **5:30**
